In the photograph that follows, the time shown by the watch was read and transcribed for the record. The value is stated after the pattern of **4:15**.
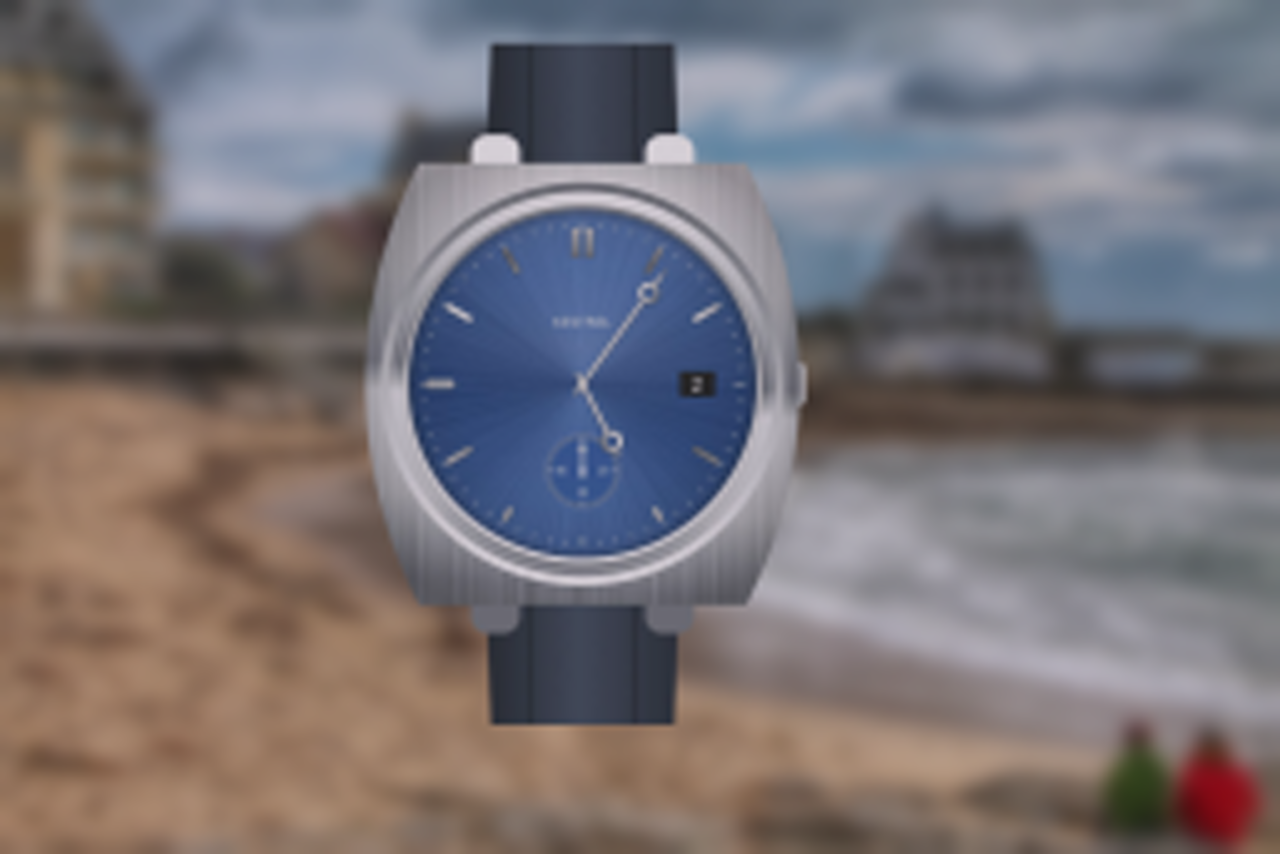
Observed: **5:06**
